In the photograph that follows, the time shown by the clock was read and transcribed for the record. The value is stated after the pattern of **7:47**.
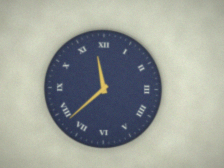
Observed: **11:38**
